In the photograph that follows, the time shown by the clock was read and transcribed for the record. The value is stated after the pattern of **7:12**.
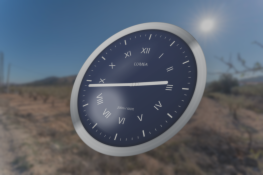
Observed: **2:44**
